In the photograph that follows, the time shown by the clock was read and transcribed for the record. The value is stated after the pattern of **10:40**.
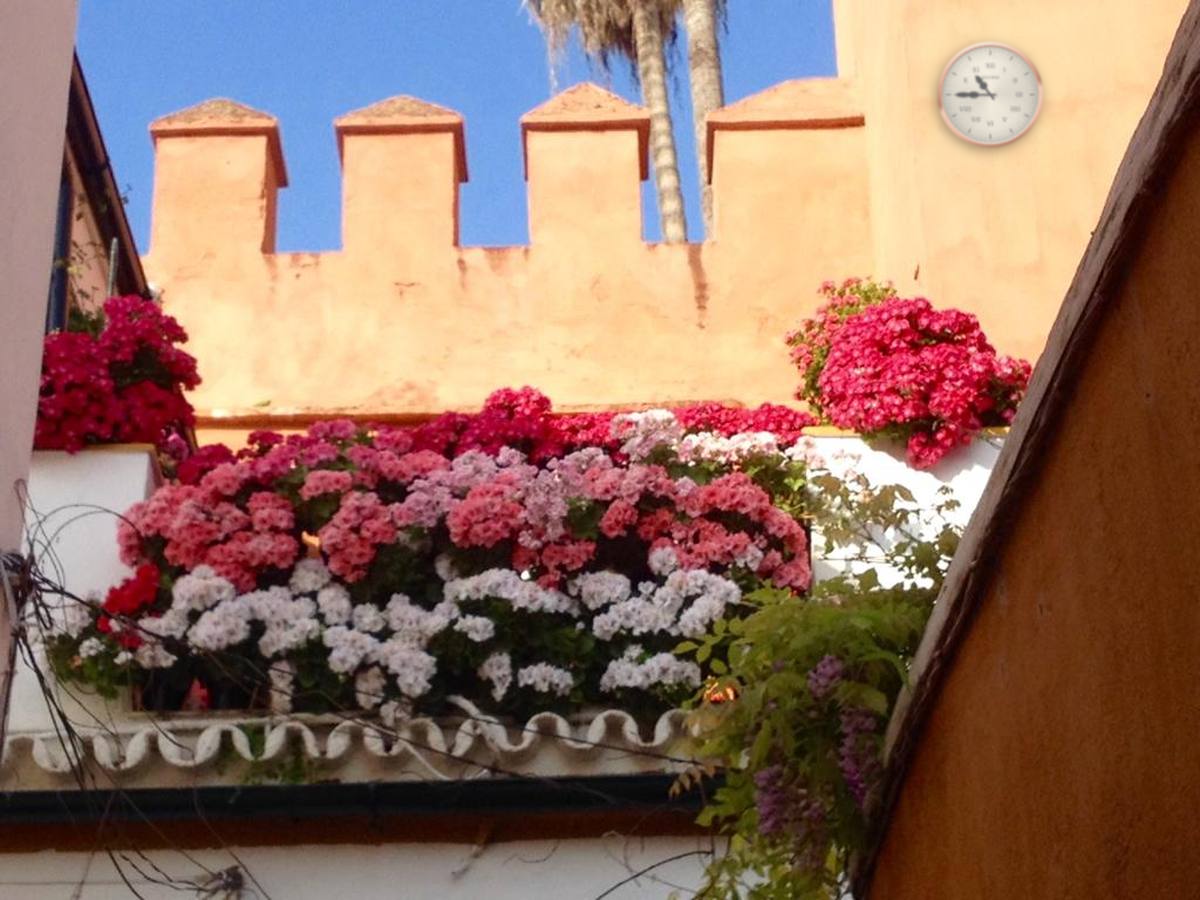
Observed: **10:45**
